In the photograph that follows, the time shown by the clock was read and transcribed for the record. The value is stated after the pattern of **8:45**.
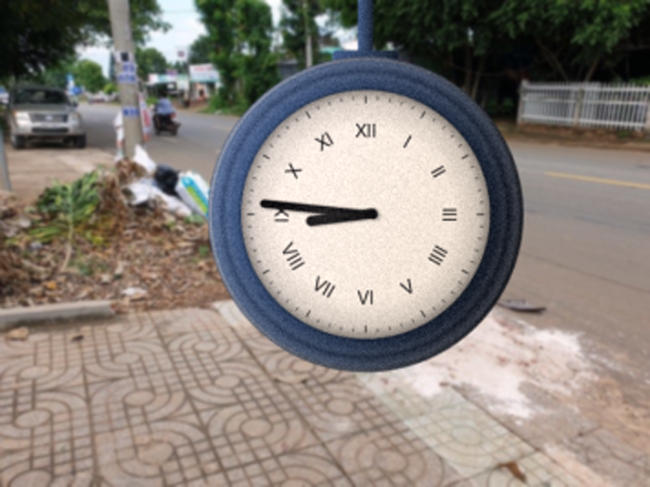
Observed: **8:46**
